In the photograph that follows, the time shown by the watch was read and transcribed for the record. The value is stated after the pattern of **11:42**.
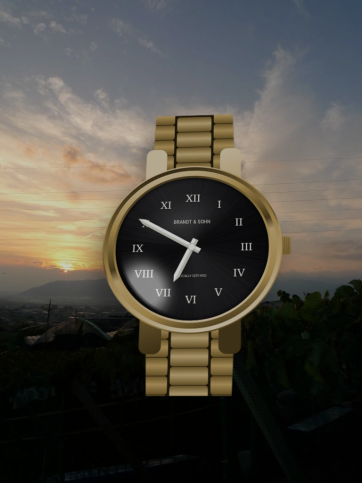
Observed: **6:50**
